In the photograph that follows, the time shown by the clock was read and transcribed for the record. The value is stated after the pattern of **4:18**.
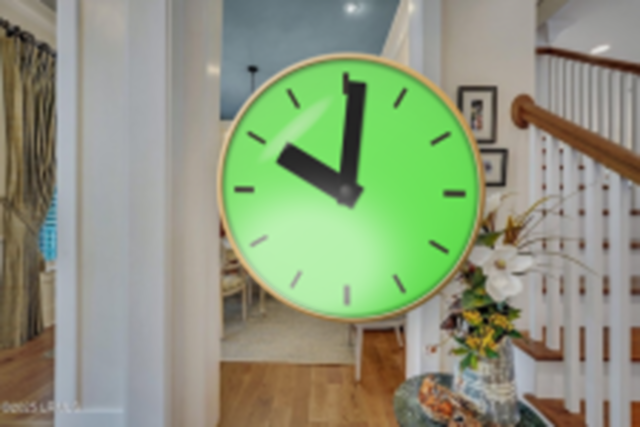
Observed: **10:01**
